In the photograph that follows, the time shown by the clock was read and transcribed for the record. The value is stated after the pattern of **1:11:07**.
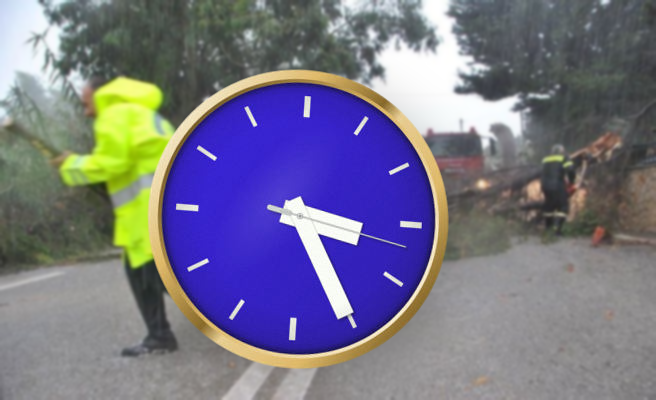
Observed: **3:25:17**
